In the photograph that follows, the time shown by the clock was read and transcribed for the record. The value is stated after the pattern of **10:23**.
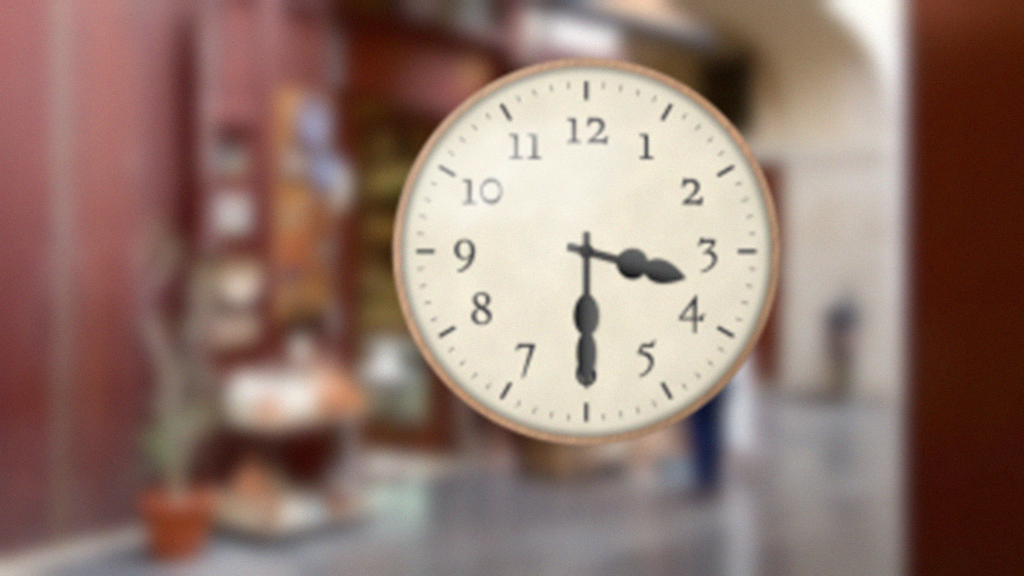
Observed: **3:30**
